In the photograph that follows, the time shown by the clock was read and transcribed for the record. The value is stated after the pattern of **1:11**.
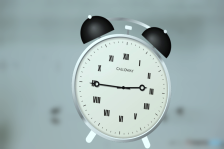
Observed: **2:45**
